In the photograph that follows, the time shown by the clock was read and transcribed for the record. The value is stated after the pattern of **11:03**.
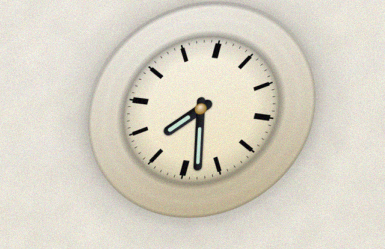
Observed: **7:28**
